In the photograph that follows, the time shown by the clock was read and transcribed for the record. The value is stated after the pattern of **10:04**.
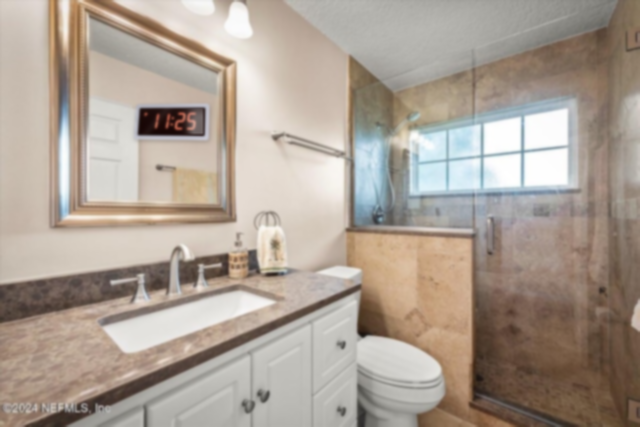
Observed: **11:25**
